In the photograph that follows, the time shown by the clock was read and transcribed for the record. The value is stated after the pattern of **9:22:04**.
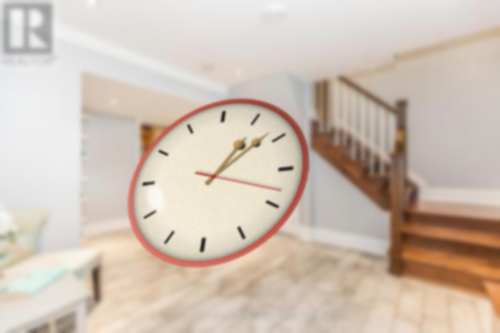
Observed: **1:08:18**
